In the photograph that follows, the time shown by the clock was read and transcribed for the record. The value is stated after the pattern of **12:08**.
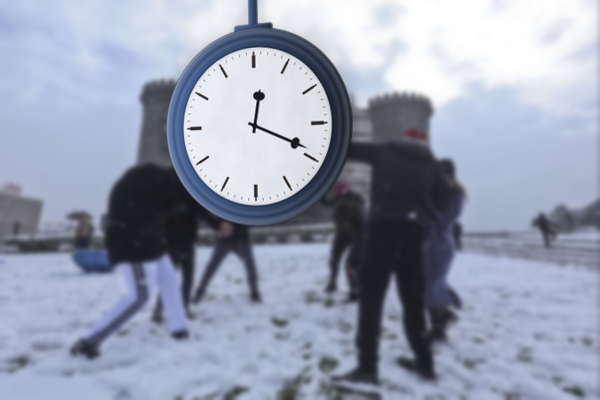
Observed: **12:19**
